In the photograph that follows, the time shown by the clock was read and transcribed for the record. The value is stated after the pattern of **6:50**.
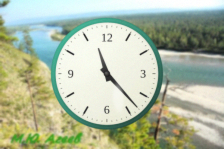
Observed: **11:23**
